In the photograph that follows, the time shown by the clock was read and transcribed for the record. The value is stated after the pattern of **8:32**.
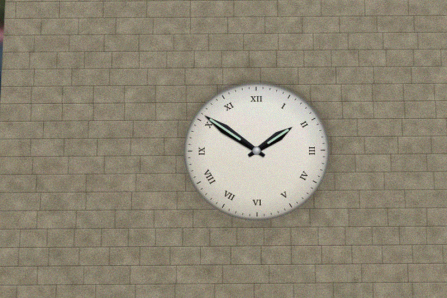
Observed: **1:51**
